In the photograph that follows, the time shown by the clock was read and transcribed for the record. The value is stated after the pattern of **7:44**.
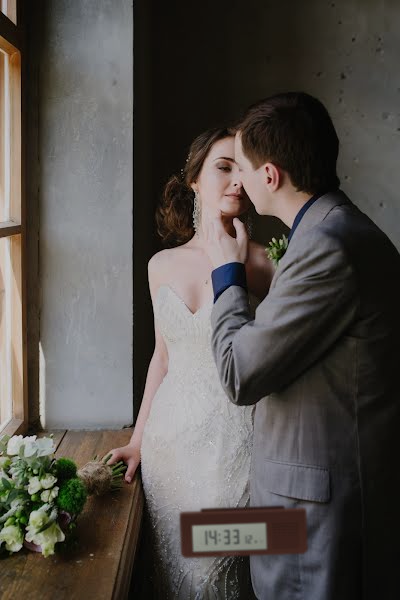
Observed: **14:33**
